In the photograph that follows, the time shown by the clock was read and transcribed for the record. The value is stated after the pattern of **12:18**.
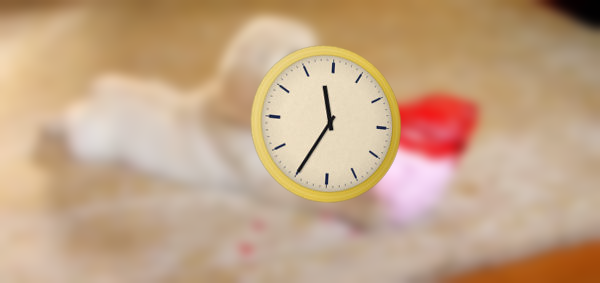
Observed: **11:35**
